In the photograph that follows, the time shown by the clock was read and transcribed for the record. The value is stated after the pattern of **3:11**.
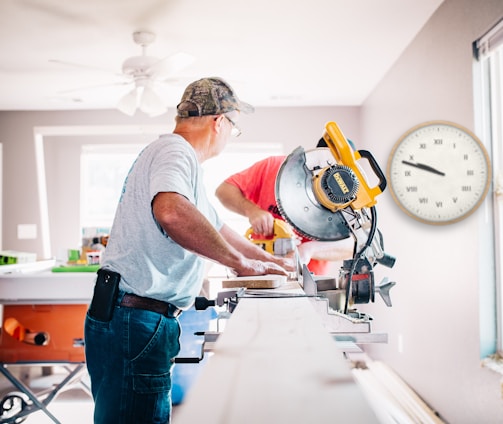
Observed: **9:48**
